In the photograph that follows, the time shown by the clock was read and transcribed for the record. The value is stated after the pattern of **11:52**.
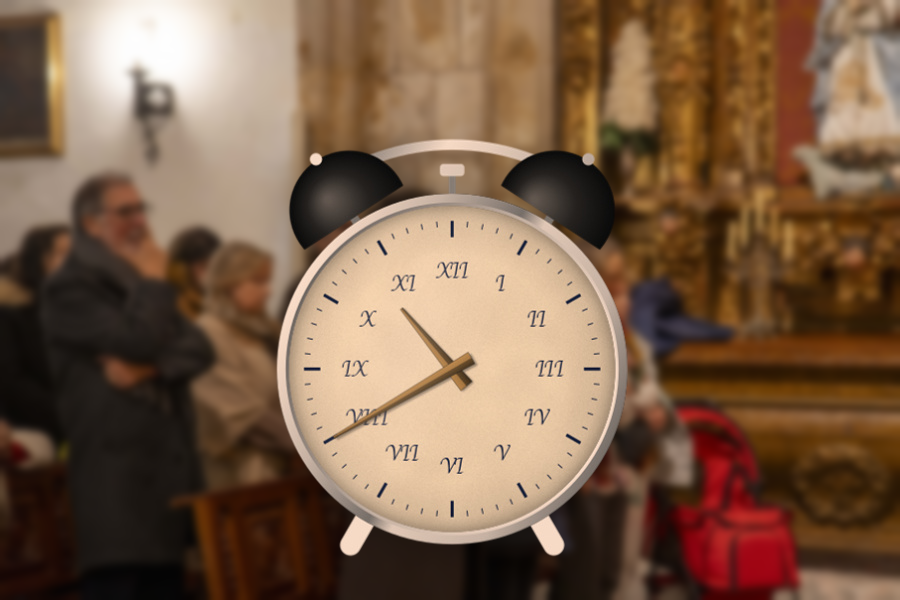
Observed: **10:40**
